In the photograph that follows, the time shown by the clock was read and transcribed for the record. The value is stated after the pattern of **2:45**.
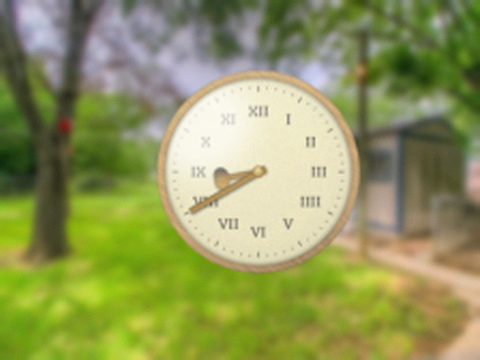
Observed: **8:40**
